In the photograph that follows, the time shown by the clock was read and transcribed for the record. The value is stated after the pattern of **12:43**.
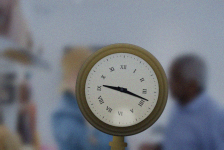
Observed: **9:18**
